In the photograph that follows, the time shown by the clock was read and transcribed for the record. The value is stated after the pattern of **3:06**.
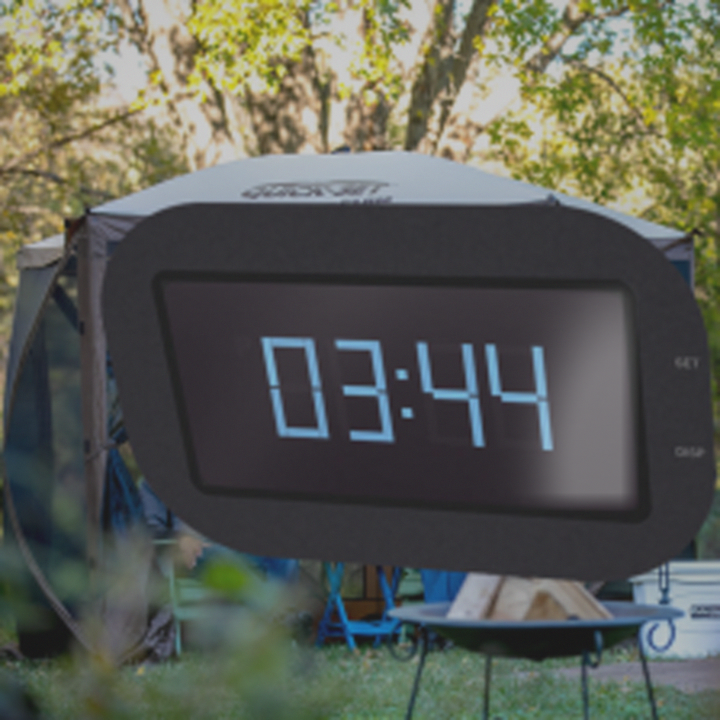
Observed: **3:44**
